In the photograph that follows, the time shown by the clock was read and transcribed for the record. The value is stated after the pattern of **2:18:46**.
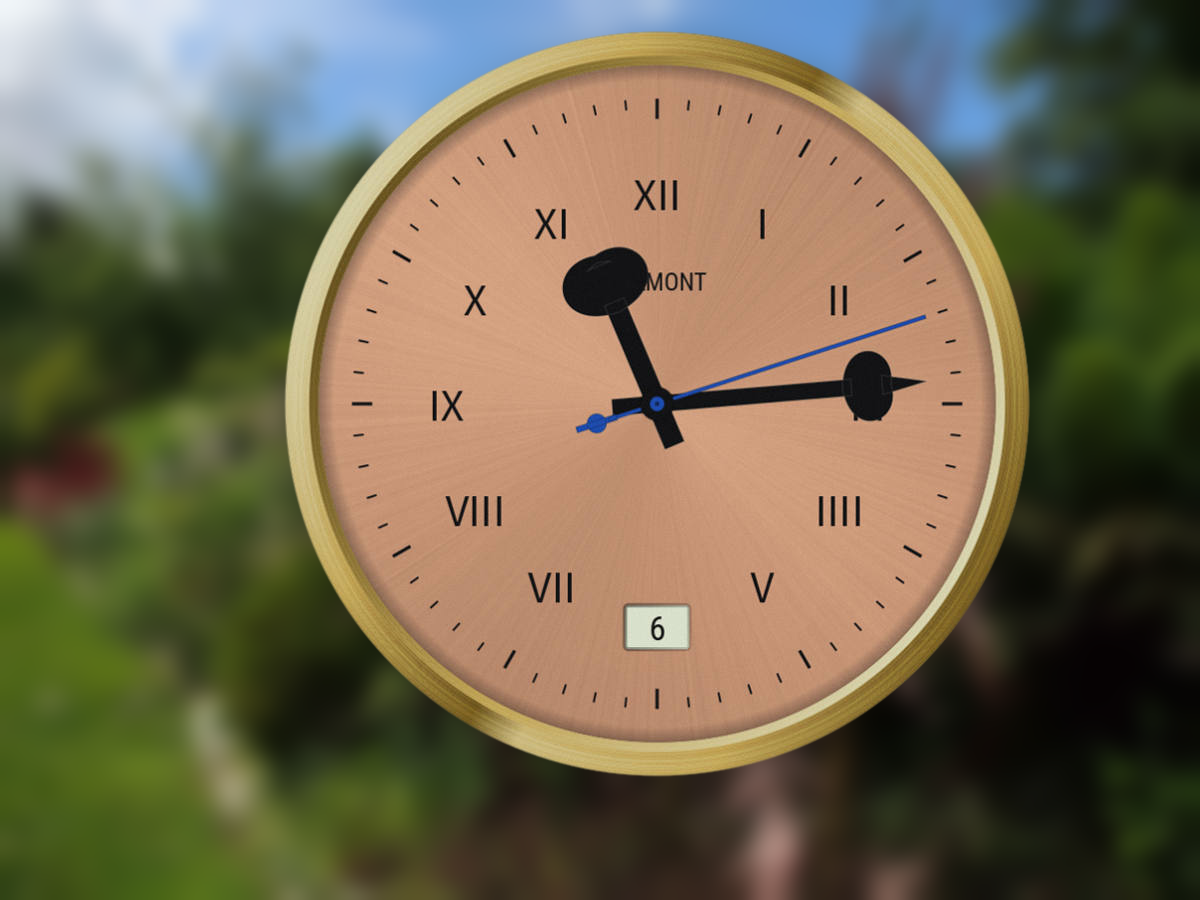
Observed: **11:14:12**
